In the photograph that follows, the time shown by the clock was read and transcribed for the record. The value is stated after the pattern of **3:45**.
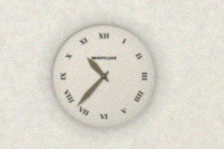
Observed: **10:37**
